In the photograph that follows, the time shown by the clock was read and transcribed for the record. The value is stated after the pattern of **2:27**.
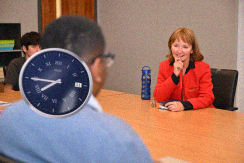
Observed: **7:45**
